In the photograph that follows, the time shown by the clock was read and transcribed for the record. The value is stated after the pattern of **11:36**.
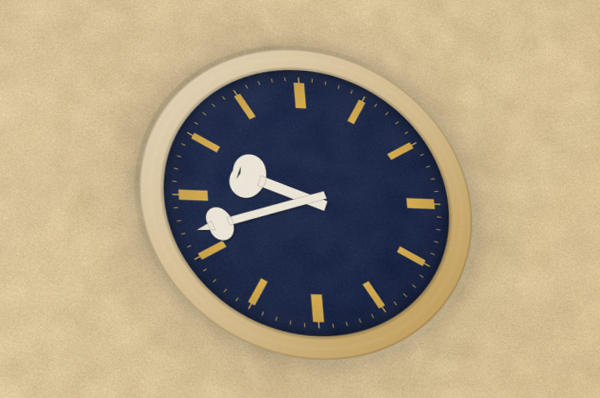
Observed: **9:42**
